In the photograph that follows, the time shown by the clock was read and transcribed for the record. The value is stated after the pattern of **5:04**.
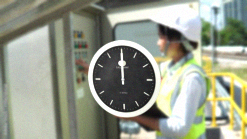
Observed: **12:00**
